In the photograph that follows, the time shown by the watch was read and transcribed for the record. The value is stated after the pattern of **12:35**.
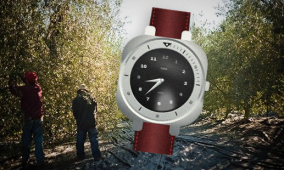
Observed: **8:37**
